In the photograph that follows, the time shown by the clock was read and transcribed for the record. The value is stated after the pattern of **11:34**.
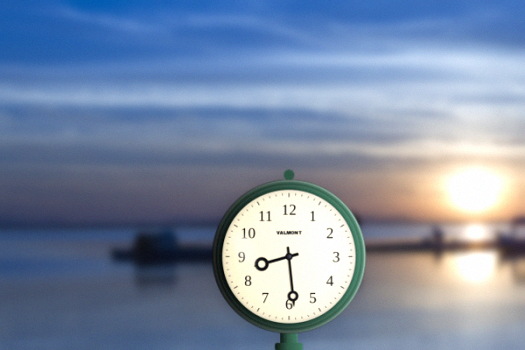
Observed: **8:29**
